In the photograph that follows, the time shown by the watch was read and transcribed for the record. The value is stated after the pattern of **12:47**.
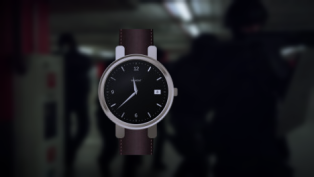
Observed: **11:38**
